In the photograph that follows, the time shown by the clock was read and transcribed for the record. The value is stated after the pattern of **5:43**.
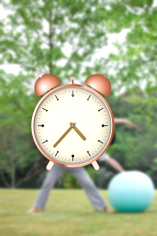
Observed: **4:37**
